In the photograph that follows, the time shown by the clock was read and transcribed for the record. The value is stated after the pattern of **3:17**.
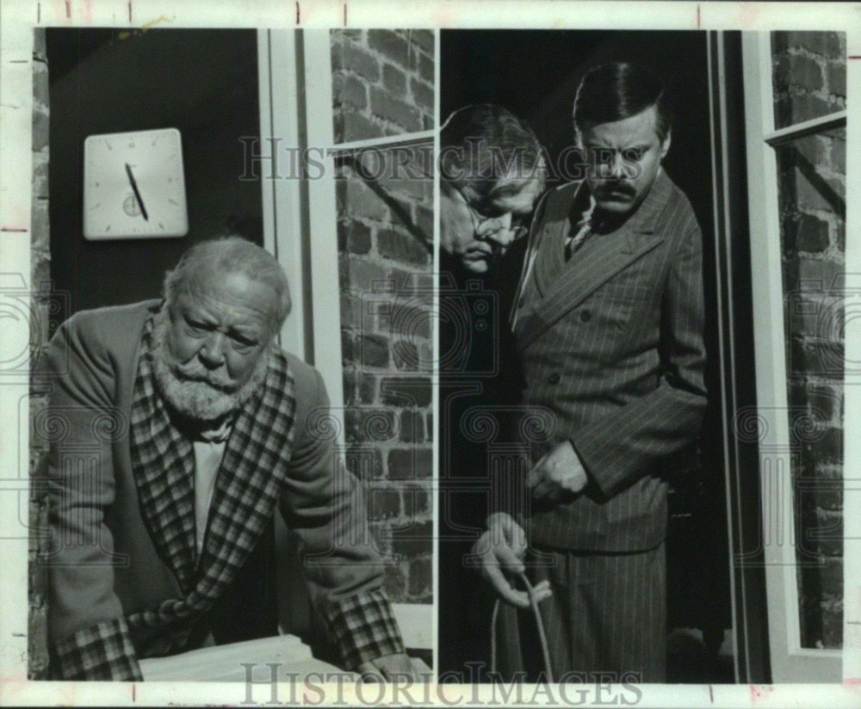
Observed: **11:27**
